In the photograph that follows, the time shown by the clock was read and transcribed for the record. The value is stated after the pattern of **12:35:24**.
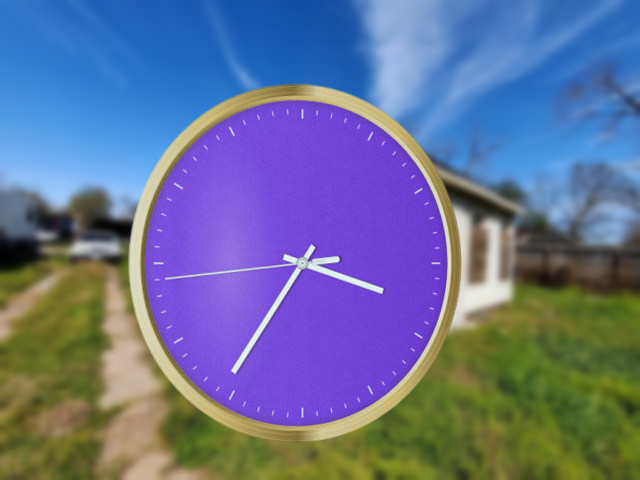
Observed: **3:35:44**
